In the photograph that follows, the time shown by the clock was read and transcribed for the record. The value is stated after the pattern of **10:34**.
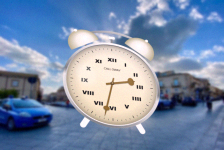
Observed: **2:32**
